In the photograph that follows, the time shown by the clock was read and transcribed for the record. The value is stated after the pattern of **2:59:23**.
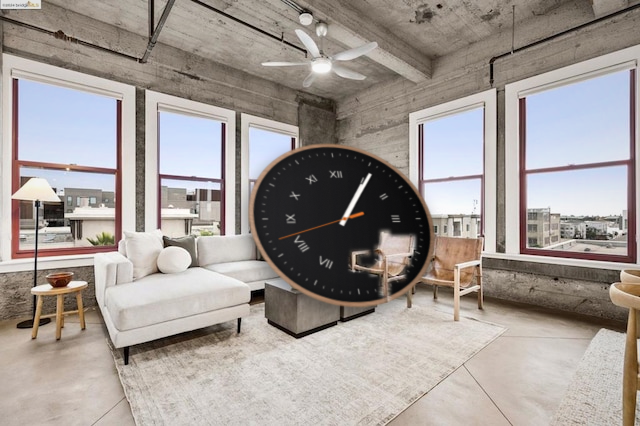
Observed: **1:05:42**
